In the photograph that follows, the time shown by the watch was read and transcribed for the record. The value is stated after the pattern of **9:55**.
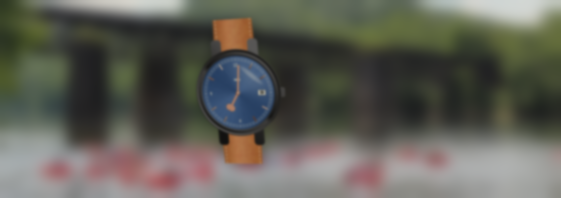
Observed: **7:01**
